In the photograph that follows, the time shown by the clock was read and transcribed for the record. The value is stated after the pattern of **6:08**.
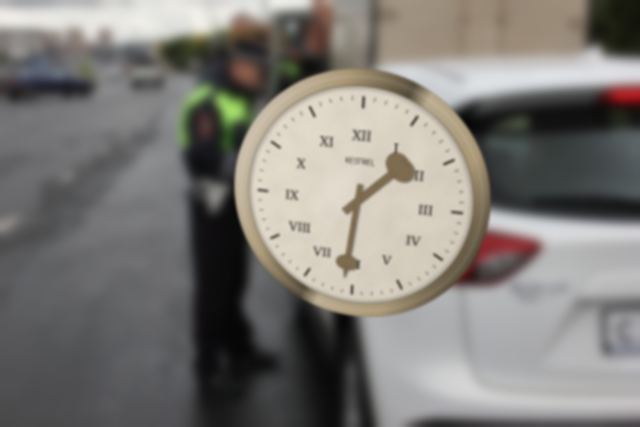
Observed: **1:31**
